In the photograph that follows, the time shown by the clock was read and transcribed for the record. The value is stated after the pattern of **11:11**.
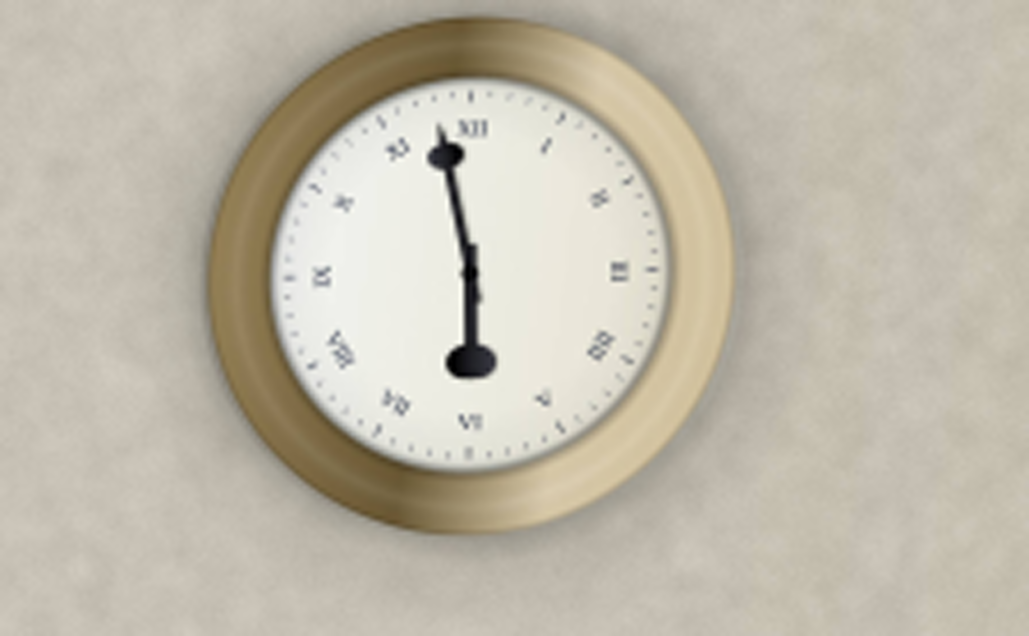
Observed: **5:58**
